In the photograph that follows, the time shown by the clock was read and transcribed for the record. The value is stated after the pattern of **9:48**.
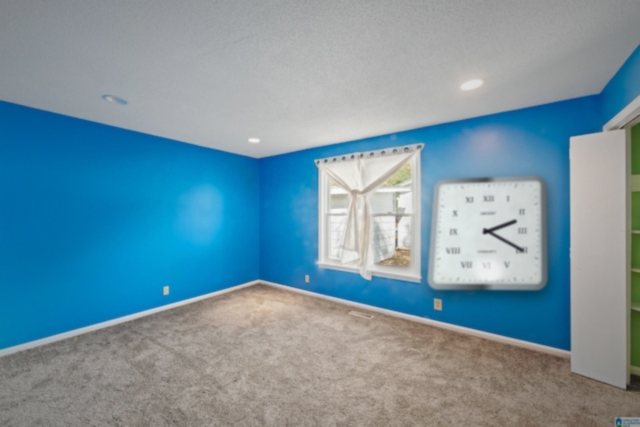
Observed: **2:20**
